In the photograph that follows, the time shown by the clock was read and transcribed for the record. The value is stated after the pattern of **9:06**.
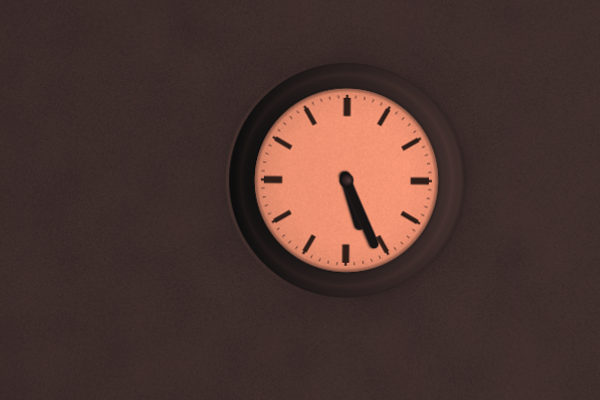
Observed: **5:26**
